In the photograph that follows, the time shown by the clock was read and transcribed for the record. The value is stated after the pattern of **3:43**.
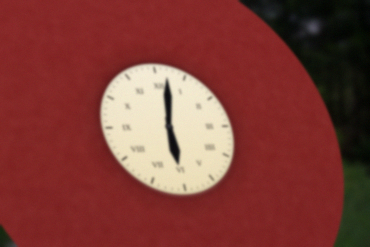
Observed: **6:02**
